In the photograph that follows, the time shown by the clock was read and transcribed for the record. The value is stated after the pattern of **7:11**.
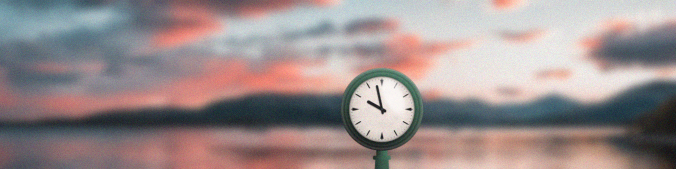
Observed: **9:58**
